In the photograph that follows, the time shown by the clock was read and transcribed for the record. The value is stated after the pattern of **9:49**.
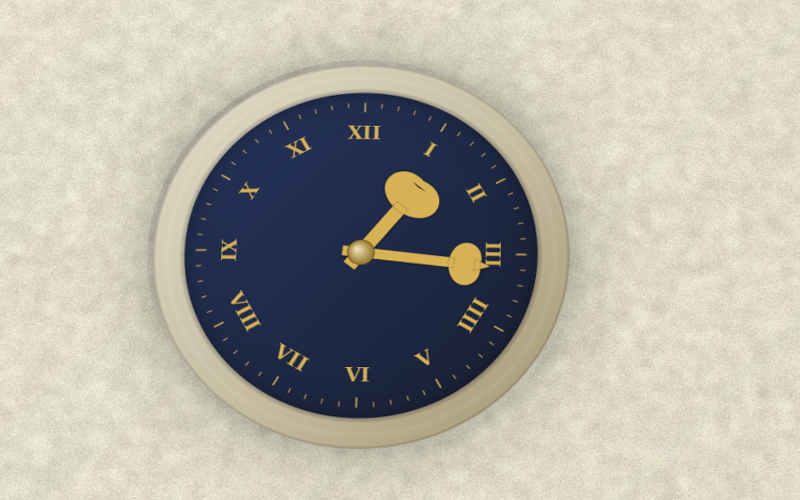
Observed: **1:16**
